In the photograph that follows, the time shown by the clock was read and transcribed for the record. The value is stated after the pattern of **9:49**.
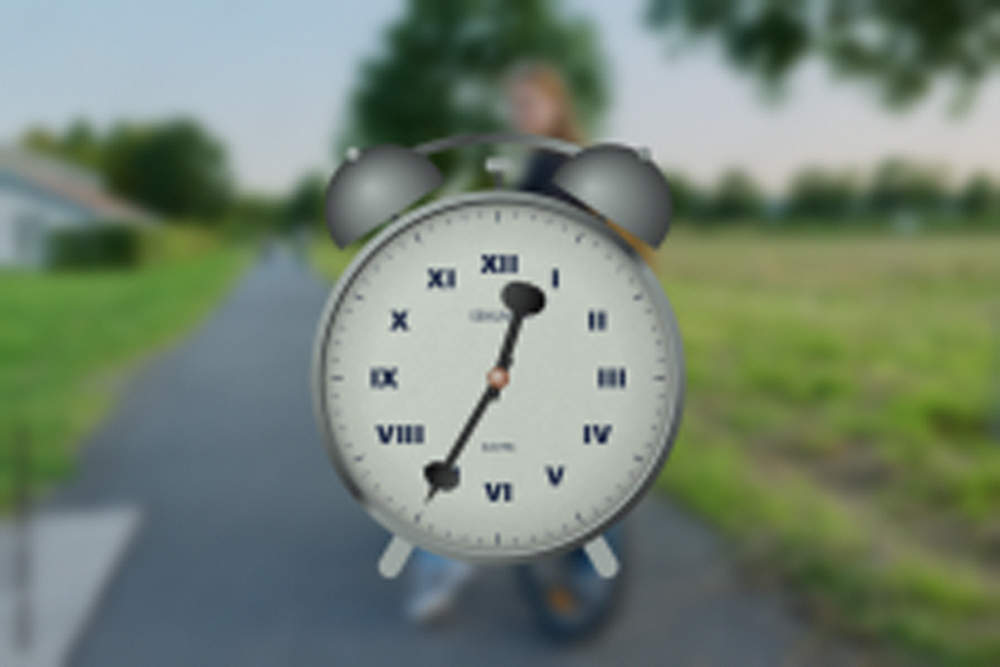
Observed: **12:35**
